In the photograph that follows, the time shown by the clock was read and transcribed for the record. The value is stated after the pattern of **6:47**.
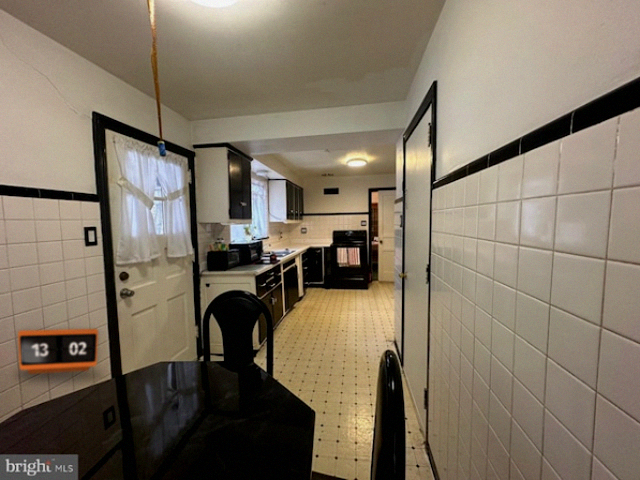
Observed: **13:02**
